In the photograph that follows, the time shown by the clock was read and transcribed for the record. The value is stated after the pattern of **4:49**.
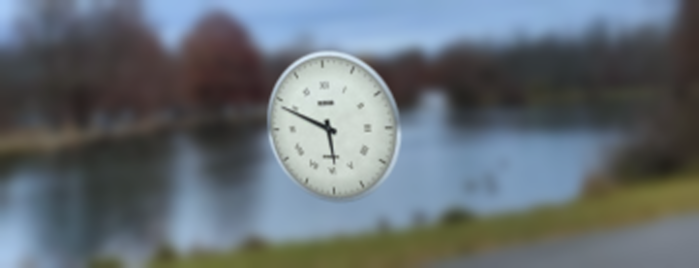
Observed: **5:49**
